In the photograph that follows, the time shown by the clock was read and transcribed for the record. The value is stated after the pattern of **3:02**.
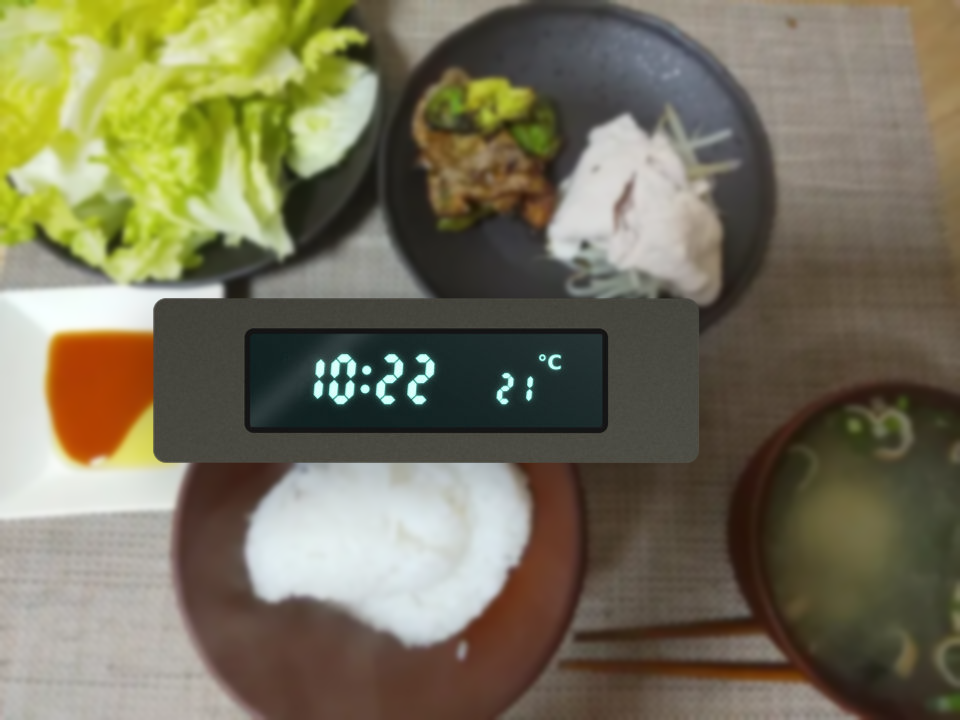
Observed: **10:22**
